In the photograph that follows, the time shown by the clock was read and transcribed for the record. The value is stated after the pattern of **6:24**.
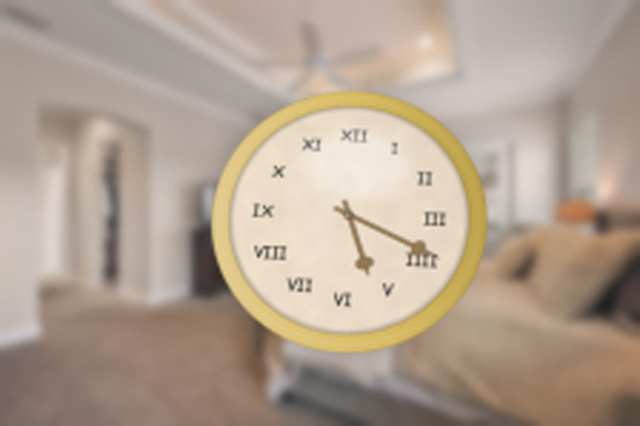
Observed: **5:19**
